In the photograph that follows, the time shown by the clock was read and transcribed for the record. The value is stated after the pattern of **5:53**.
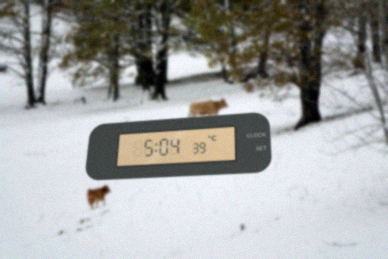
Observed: **5:04**
